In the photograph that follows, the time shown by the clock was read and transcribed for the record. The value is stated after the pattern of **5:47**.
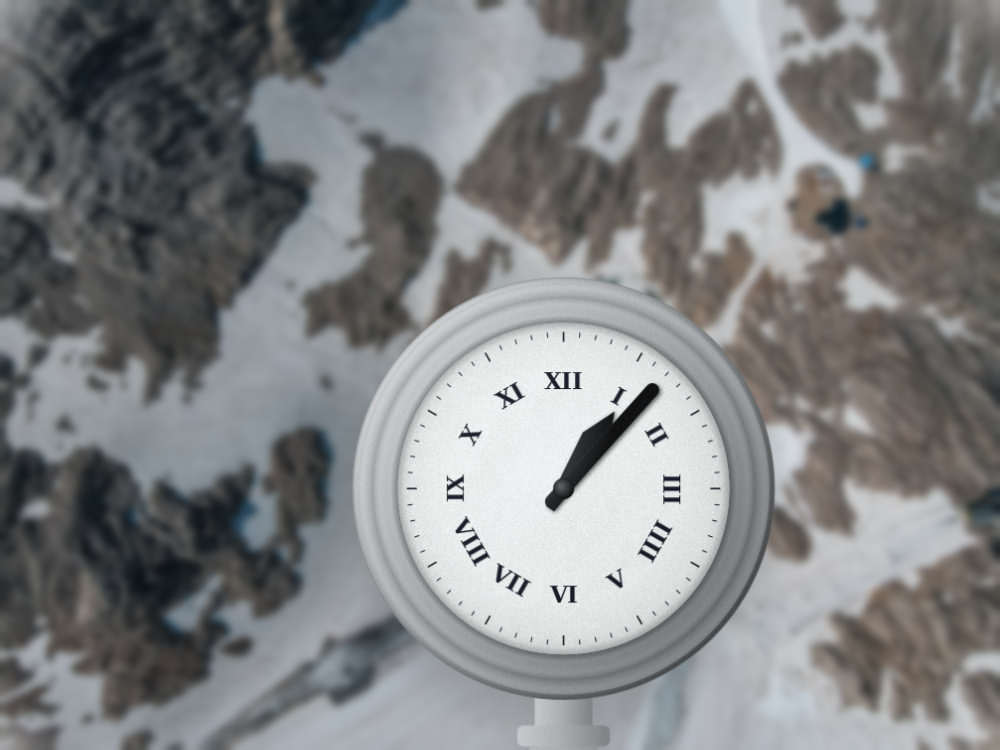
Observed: **1:07**
